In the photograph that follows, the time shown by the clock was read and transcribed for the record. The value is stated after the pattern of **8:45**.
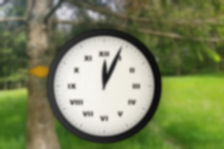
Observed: **12:04**
